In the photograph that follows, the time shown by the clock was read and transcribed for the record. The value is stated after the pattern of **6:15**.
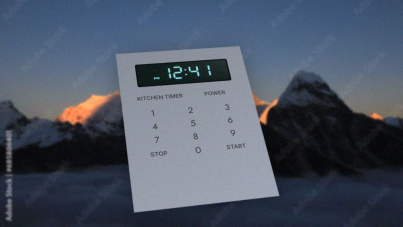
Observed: **12:41**
